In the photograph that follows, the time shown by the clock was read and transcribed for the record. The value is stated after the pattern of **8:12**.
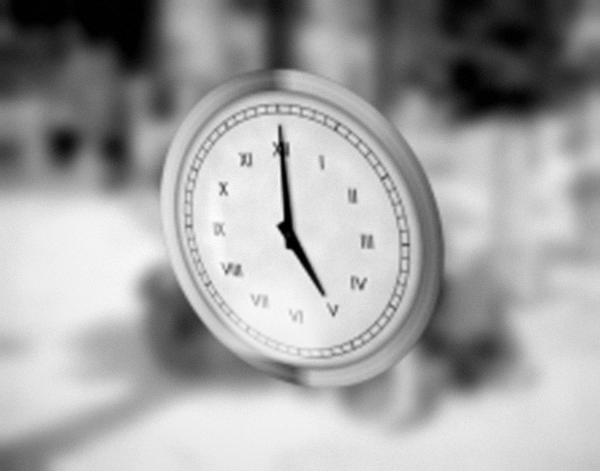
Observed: **5:00**
